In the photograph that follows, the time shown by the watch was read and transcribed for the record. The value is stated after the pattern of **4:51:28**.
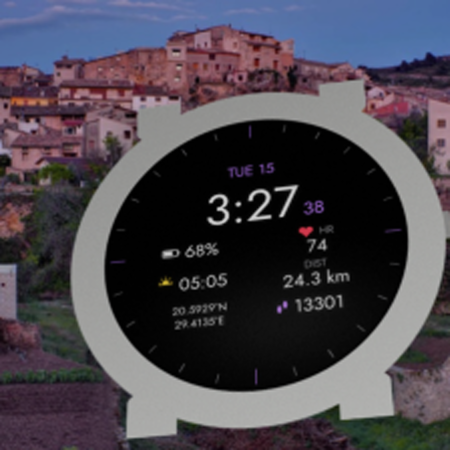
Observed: **3:27:38**
